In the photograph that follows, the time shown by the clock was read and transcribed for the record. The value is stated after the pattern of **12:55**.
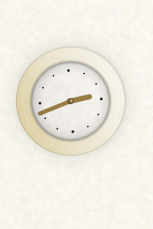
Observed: **2:42**
